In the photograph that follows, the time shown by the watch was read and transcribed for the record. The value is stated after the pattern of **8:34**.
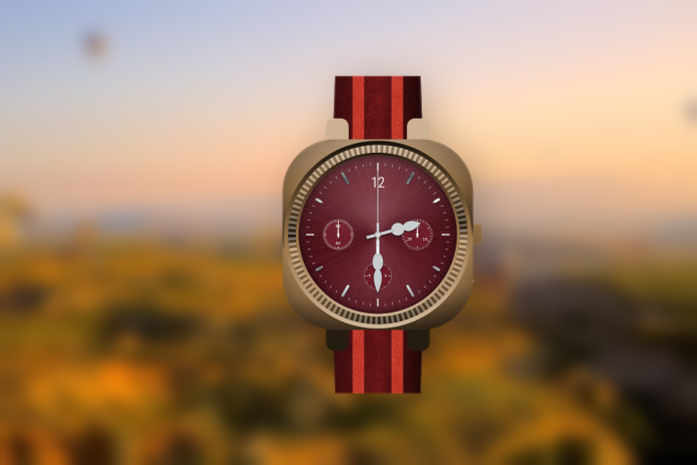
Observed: **2:30**
